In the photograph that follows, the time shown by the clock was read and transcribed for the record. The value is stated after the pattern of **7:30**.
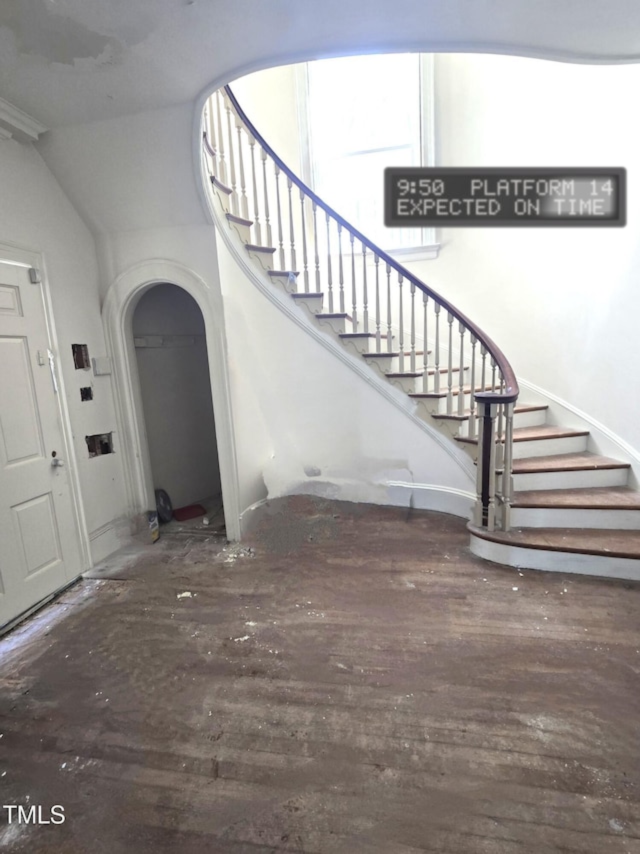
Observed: **9:50**
